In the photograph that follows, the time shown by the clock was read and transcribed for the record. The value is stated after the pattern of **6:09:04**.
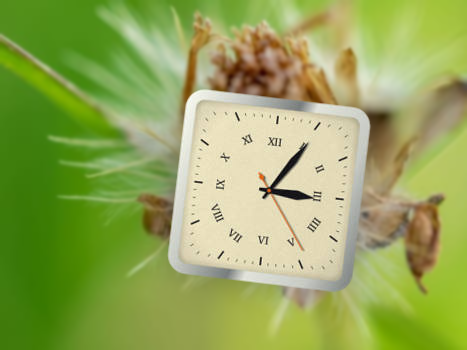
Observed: **3:05:24**
